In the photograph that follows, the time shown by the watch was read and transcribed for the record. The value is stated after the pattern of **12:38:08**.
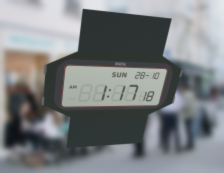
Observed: **1:17:18**
